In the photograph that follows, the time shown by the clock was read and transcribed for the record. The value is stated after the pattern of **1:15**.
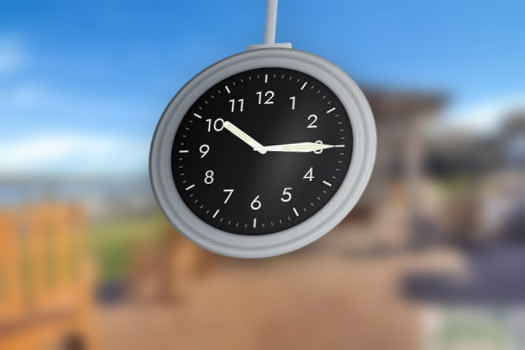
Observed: **10:15**
